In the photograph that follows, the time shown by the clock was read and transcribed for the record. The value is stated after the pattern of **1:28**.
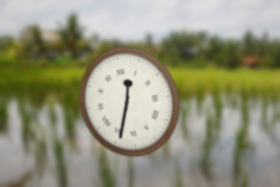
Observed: **12:34**
